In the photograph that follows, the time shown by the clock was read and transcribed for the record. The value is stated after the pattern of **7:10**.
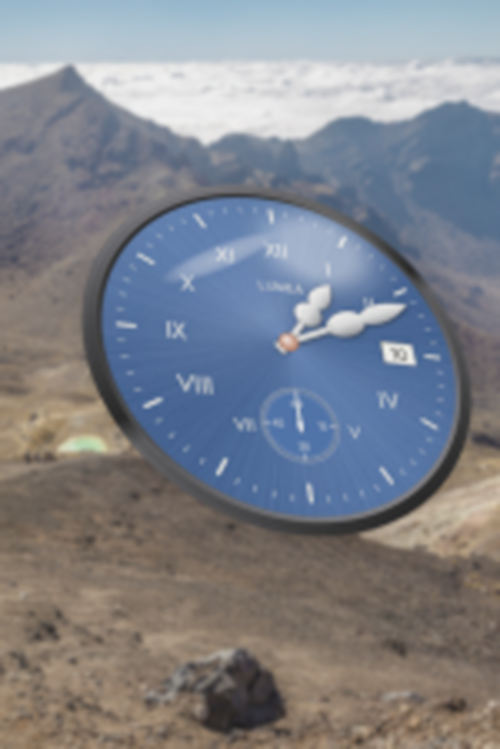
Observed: **1:11**
